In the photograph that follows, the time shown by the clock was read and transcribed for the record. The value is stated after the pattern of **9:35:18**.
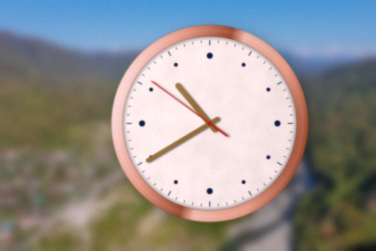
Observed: **10:39:51**
